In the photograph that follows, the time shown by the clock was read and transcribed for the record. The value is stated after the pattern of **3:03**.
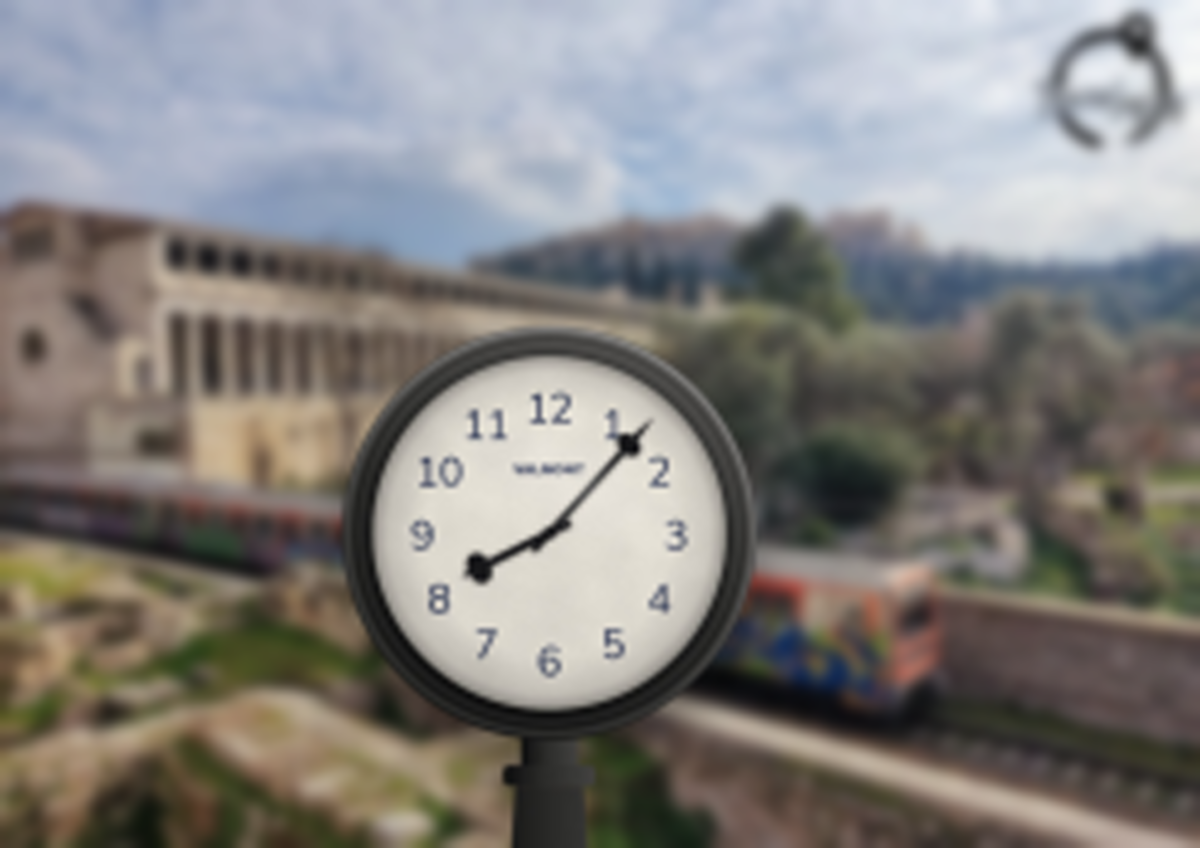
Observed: **8:07**
